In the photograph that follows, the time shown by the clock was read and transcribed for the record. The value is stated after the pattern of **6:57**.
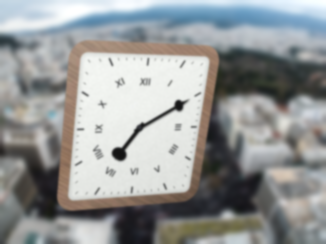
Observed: **7:10**
